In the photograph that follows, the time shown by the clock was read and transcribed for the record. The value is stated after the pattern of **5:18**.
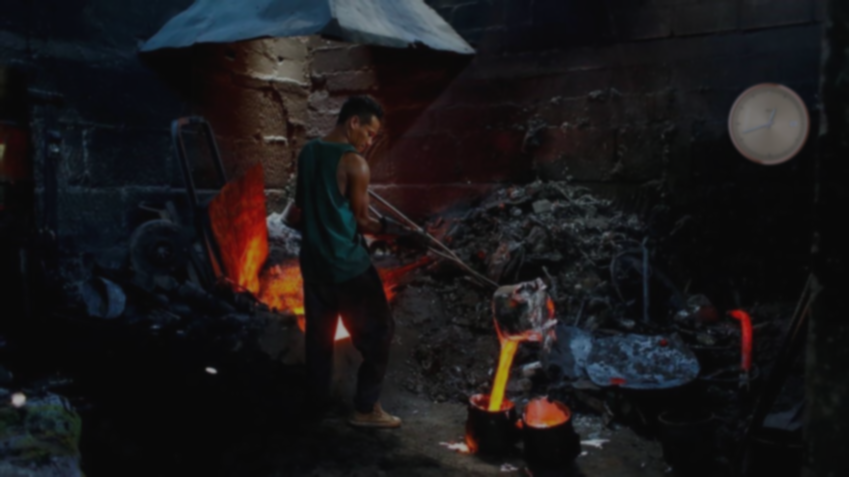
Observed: **12:42**
